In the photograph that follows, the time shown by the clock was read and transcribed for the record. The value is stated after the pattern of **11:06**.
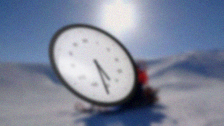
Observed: **5:31**
